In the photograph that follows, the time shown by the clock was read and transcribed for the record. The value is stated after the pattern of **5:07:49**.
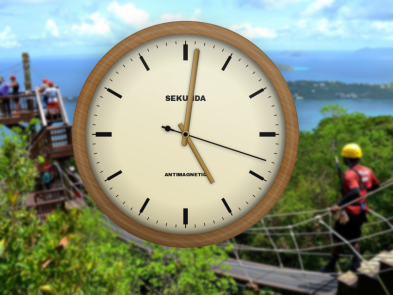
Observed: **5:01:18**
